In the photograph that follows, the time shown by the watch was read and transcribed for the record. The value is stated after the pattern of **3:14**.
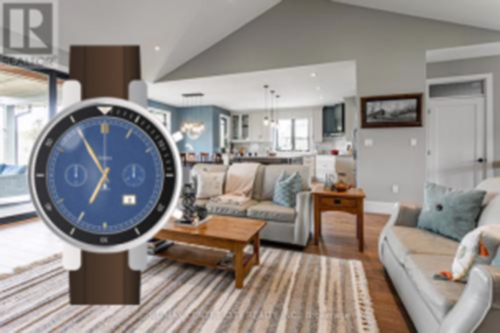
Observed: **6:55**
